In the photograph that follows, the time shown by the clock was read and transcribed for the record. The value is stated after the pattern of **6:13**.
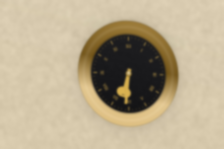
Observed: **6:31**
